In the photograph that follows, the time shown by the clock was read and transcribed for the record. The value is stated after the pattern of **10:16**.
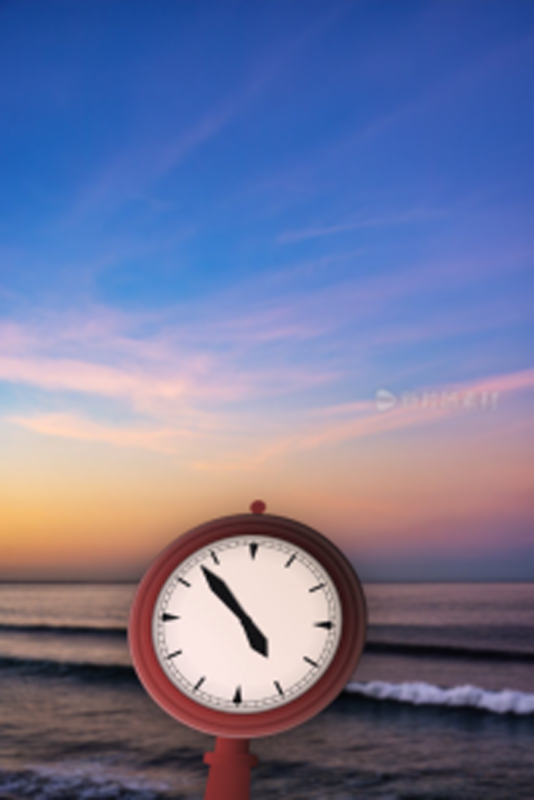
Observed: **4:53**
